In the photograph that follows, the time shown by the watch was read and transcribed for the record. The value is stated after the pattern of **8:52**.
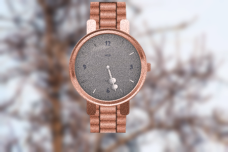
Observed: **5:27**
